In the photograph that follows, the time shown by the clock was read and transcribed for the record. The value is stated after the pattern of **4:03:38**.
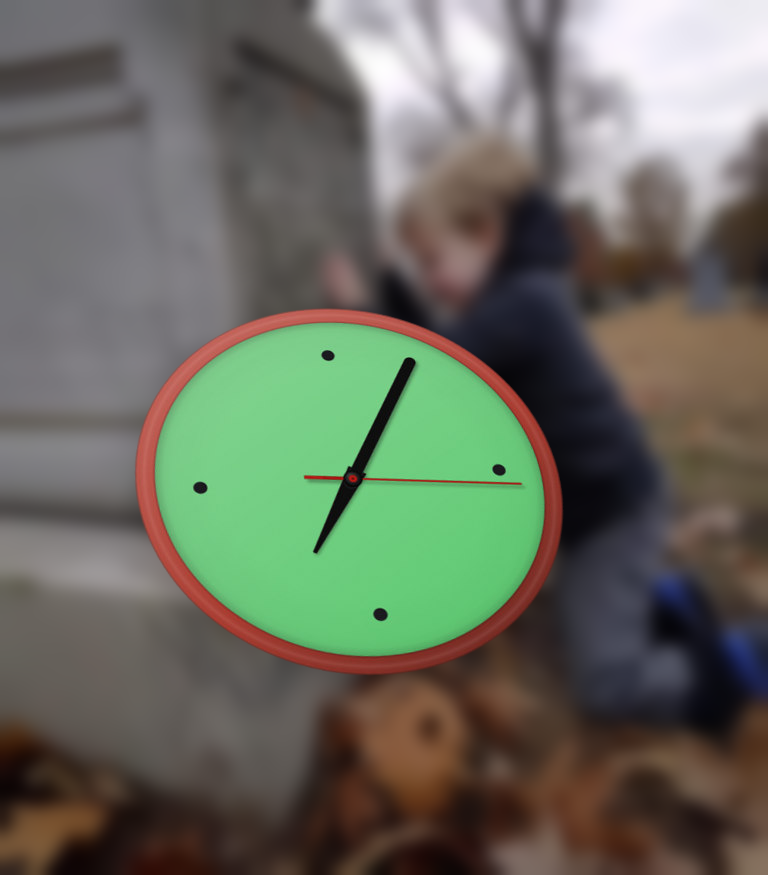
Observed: **7:05:16**
